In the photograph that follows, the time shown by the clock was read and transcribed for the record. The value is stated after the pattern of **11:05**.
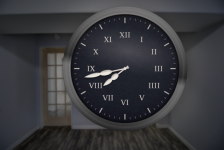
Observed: **7:43**
